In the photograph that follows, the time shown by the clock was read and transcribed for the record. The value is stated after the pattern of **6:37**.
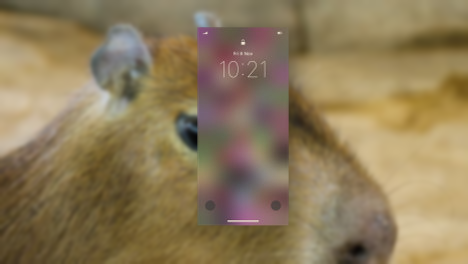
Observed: **10:21**
